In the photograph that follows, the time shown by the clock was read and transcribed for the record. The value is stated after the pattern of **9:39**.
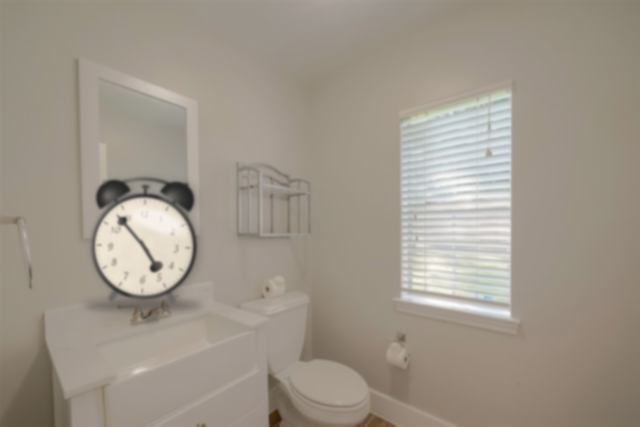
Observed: **4:53**
